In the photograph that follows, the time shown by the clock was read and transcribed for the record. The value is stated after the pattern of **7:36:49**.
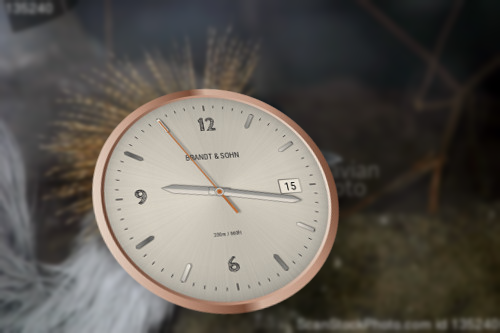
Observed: **9:16:55**
